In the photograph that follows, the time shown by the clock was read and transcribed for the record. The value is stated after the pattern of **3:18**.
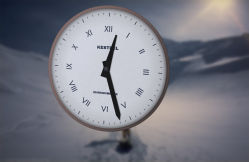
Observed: **12:27**
